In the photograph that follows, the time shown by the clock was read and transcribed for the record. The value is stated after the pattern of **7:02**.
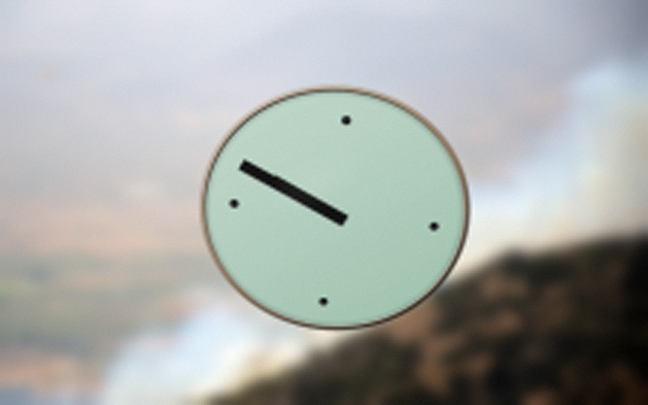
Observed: **9:49**
